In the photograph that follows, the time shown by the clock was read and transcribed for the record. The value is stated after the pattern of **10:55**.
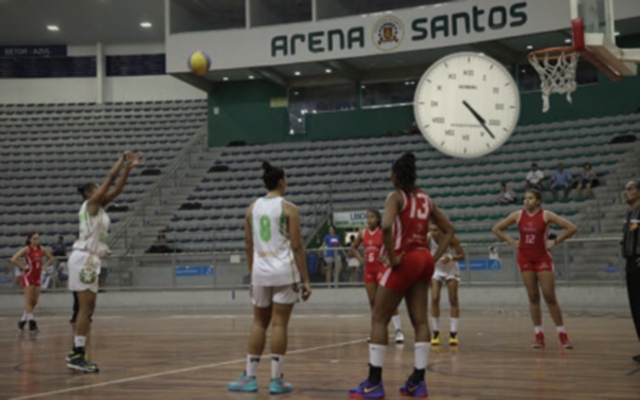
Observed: **4:23**
